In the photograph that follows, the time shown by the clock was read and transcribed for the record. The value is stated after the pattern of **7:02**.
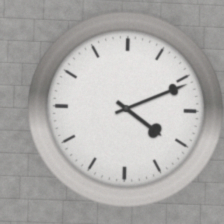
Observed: **4:11**
